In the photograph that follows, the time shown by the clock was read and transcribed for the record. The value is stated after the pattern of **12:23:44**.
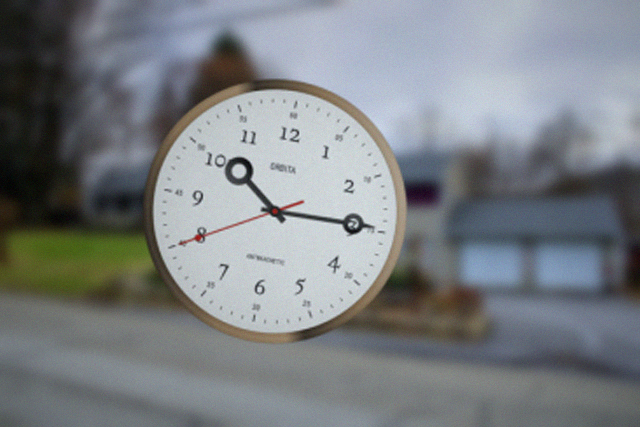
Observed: **10:14:40**
